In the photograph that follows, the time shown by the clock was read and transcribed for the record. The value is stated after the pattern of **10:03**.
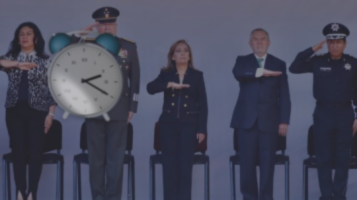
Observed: **2:20**
